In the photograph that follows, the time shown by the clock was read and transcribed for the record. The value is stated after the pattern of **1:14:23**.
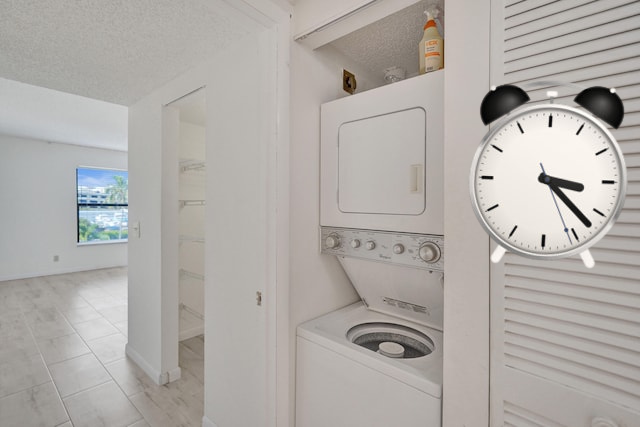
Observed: **3:22:26**
